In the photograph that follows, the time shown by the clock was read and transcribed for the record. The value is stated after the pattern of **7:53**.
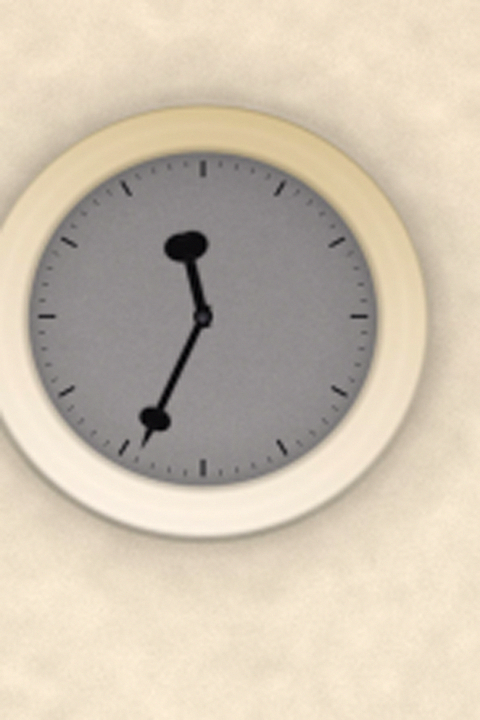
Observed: **11:34**
